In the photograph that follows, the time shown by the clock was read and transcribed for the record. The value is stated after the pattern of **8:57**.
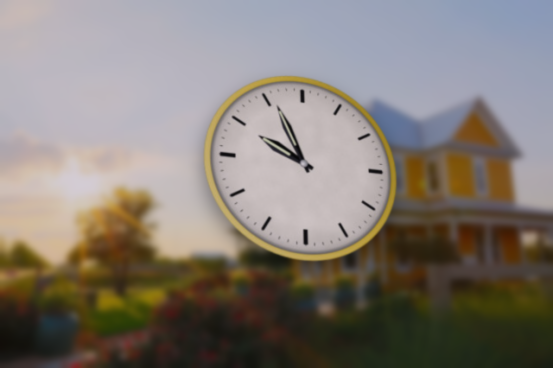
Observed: **9:56**
